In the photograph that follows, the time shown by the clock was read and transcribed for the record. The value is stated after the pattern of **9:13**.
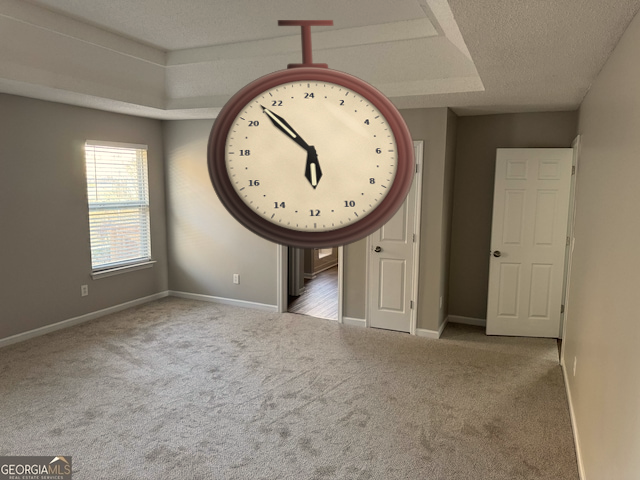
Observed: **11:53**
